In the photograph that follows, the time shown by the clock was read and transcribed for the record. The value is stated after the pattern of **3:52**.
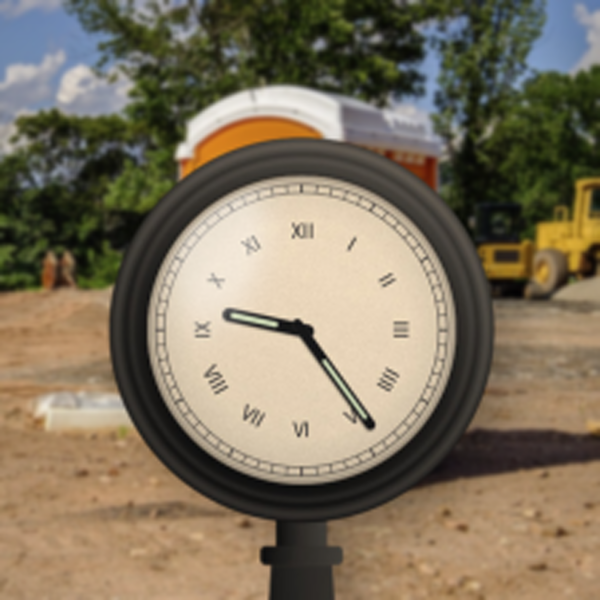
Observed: **9:24**
